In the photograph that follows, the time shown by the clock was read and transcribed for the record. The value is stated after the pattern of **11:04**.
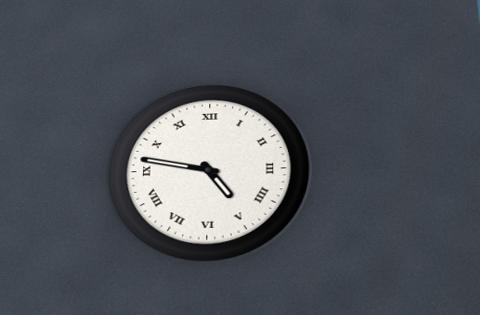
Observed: **4:47**
